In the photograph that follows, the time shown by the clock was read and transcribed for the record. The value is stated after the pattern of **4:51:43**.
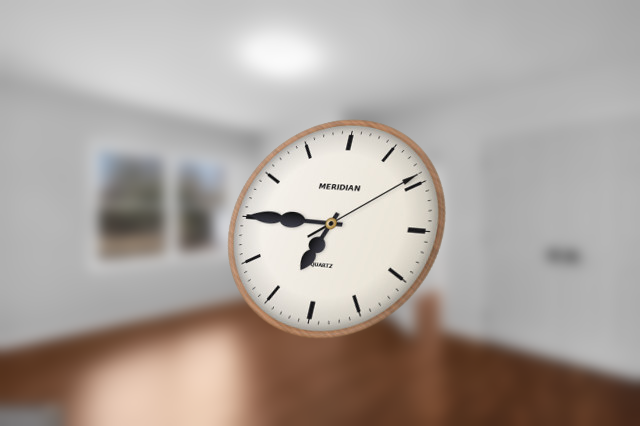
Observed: **6:45:09**
